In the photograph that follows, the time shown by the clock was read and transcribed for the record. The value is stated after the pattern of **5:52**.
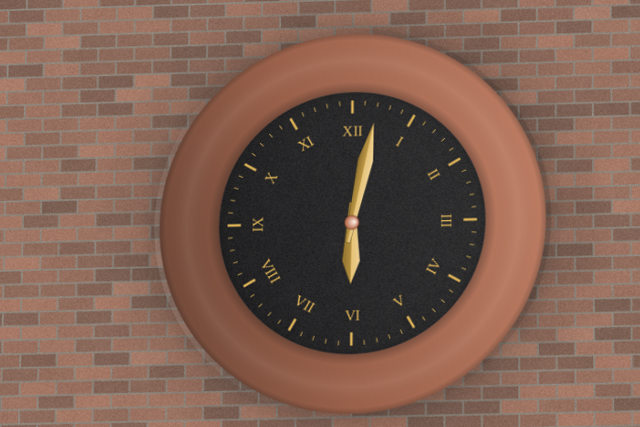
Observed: **6:02**
